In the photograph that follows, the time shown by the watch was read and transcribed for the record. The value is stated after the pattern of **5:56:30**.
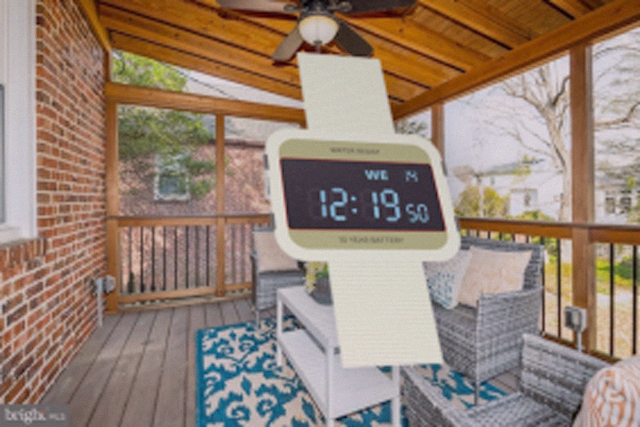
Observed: **12:19:50**
